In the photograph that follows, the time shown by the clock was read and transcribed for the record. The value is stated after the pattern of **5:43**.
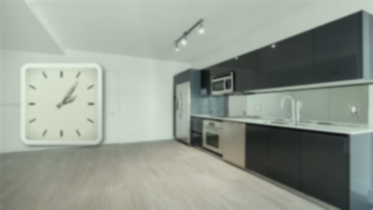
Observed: **2:06**
